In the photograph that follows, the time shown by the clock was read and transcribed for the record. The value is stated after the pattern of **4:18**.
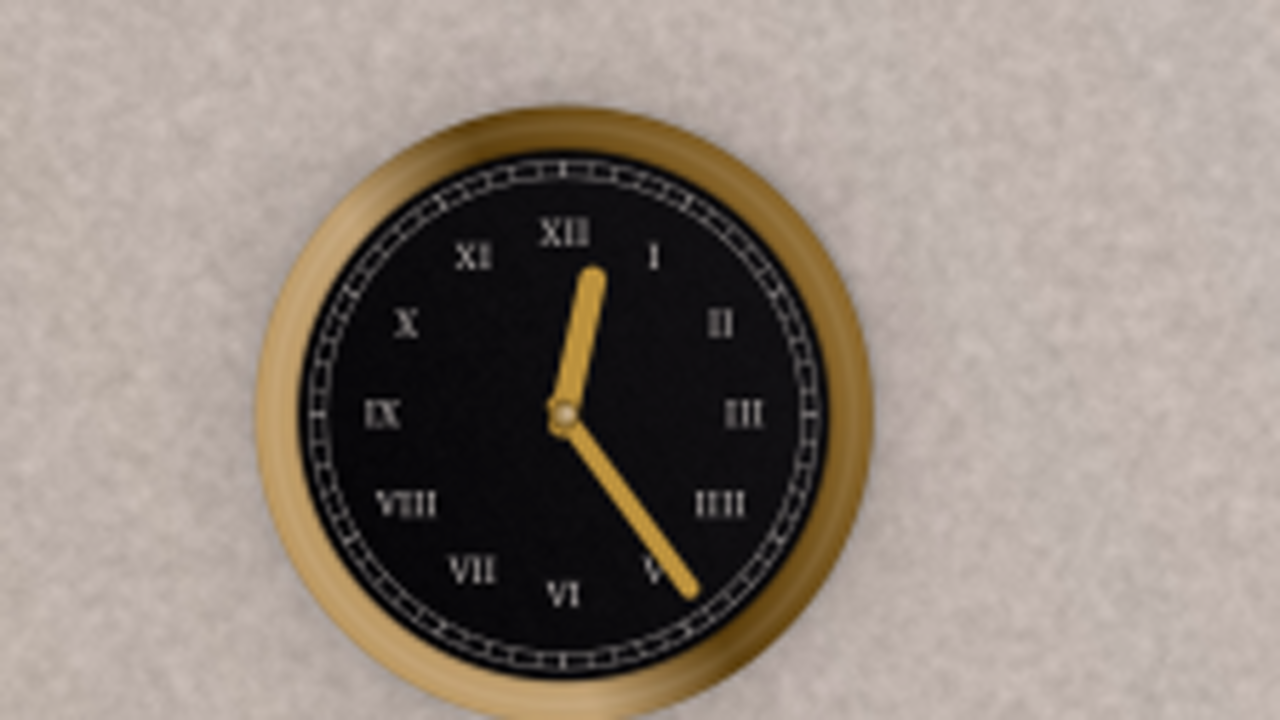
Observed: **12:24**
